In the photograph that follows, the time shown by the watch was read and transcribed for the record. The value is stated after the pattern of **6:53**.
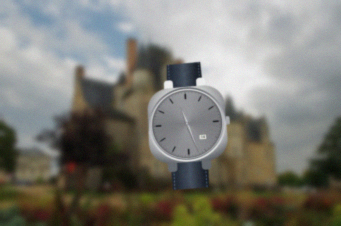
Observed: **11:27**
